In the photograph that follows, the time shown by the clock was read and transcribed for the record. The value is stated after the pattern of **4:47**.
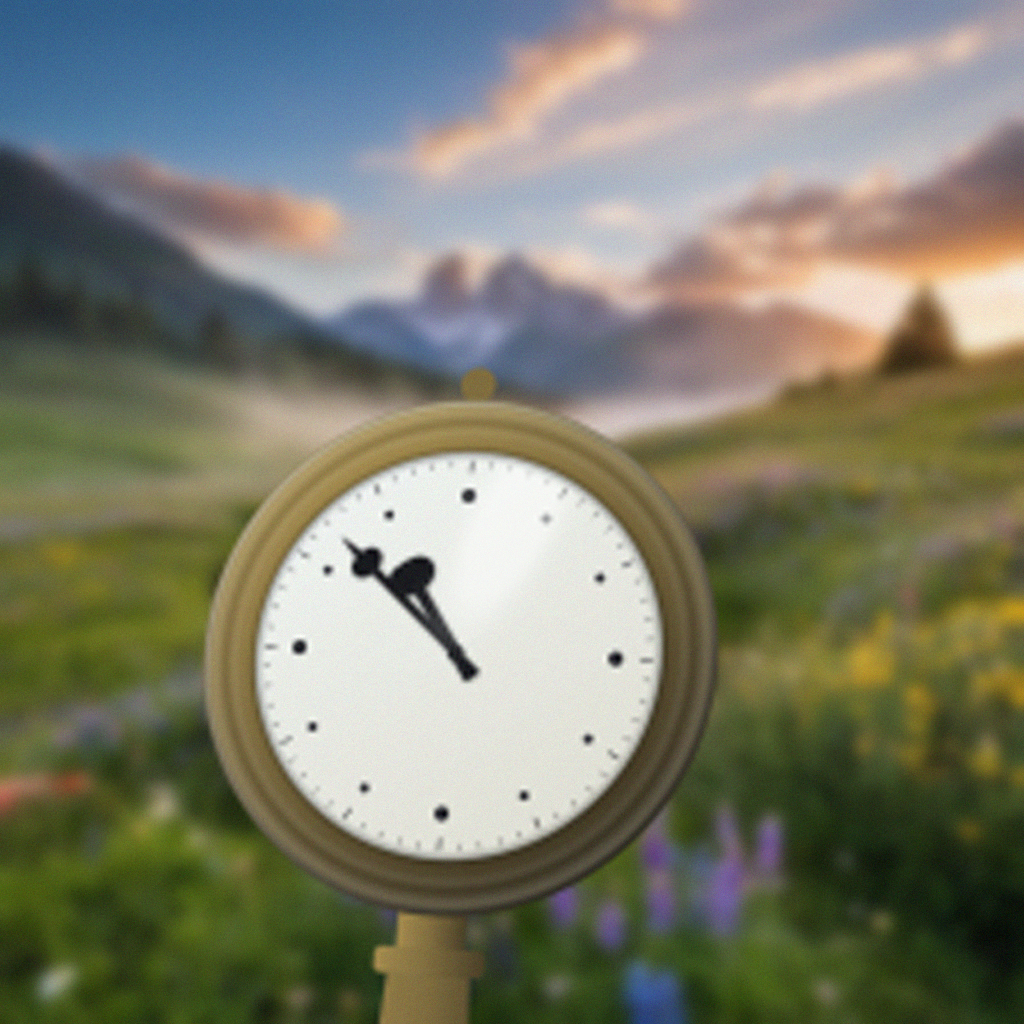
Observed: **10:52**
